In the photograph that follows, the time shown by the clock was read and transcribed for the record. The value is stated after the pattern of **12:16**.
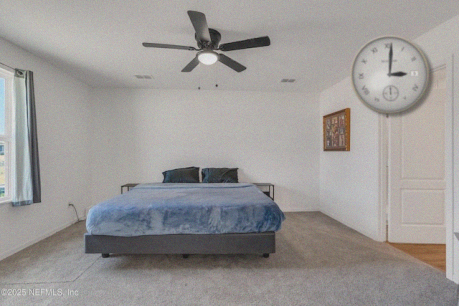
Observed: **3:01**
